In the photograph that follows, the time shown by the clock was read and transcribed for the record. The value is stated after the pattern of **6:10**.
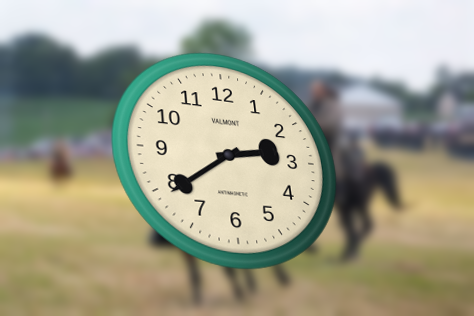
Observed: **2:39**
